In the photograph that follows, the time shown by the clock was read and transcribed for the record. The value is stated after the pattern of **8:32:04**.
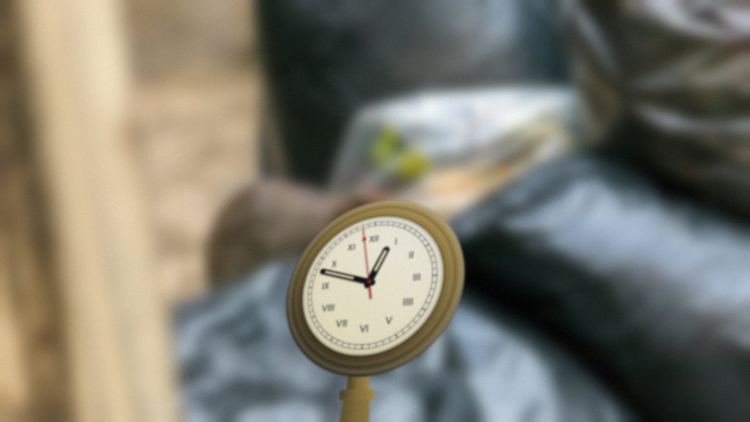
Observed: **12:47:58**
